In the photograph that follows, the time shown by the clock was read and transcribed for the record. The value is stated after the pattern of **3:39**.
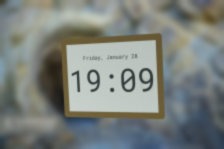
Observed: **19:09**
